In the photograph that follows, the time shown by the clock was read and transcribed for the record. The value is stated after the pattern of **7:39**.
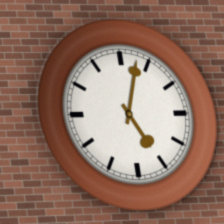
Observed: **5:03**
